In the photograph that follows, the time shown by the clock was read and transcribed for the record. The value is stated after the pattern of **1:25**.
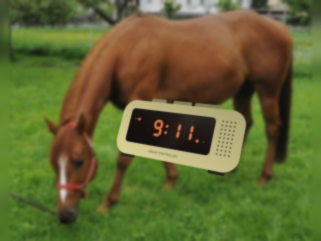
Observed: **9:11**
